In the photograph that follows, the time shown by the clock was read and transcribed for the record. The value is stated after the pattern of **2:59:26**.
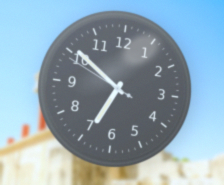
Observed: **6:50:49**
